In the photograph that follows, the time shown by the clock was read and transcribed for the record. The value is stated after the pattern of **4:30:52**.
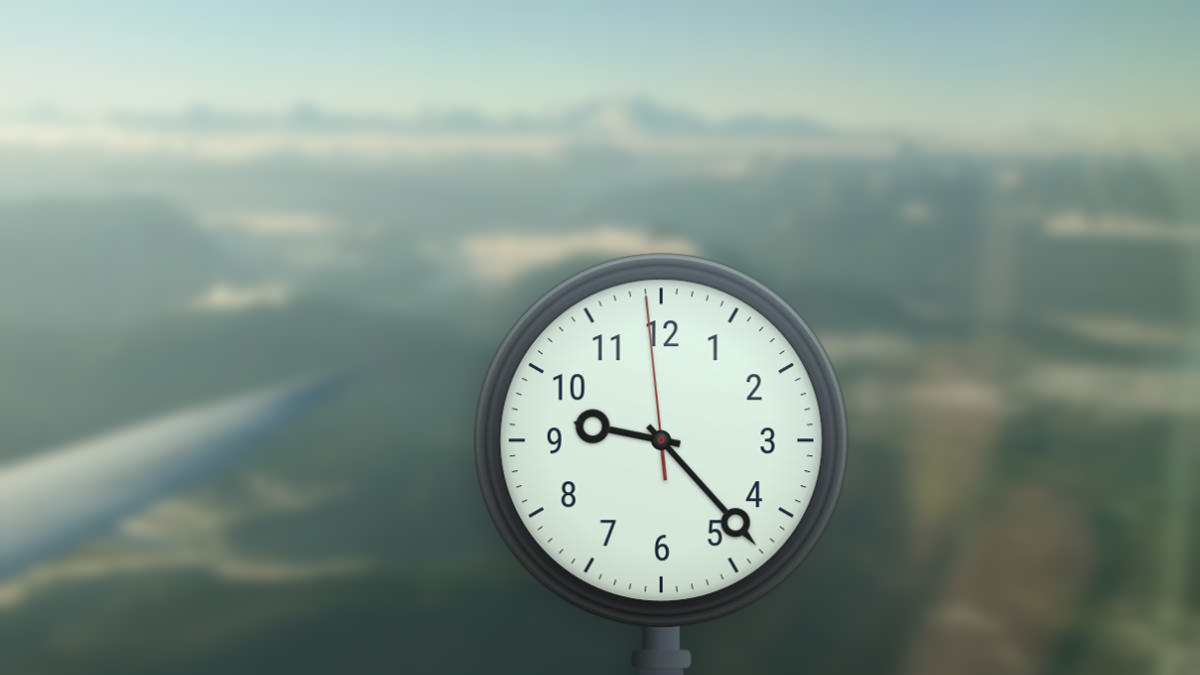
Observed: **9:22:59**
